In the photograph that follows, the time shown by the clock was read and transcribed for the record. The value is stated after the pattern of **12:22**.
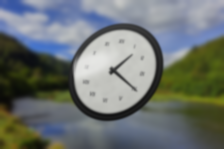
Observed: **1:20**
